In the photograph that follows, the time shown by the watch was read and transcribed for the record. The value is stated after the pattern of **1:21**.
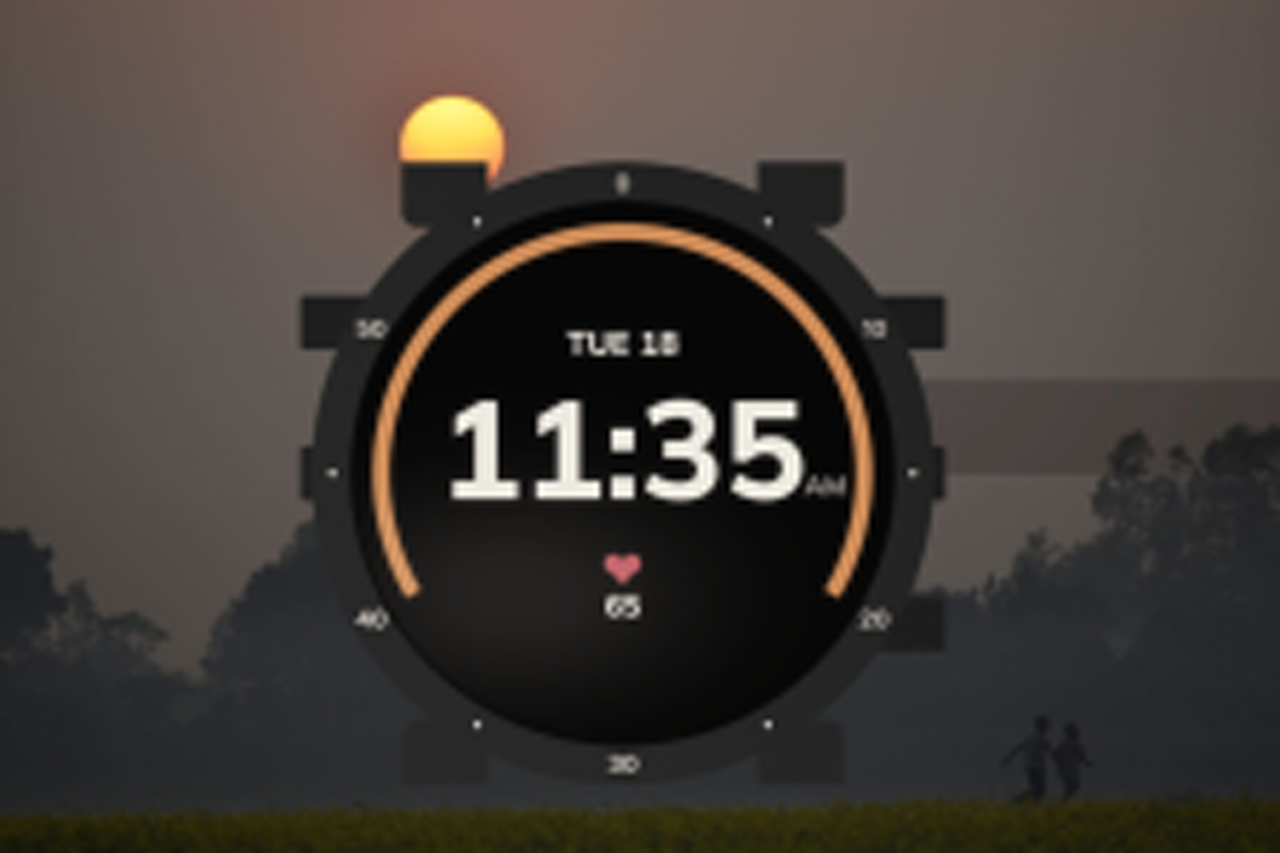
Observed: **11:35**
